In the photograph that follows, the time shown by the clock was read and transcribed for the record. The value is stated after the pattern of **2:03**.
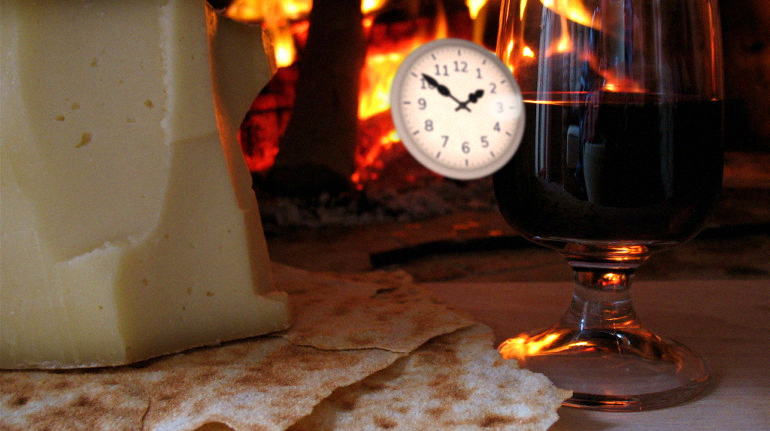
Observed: **1:51**
